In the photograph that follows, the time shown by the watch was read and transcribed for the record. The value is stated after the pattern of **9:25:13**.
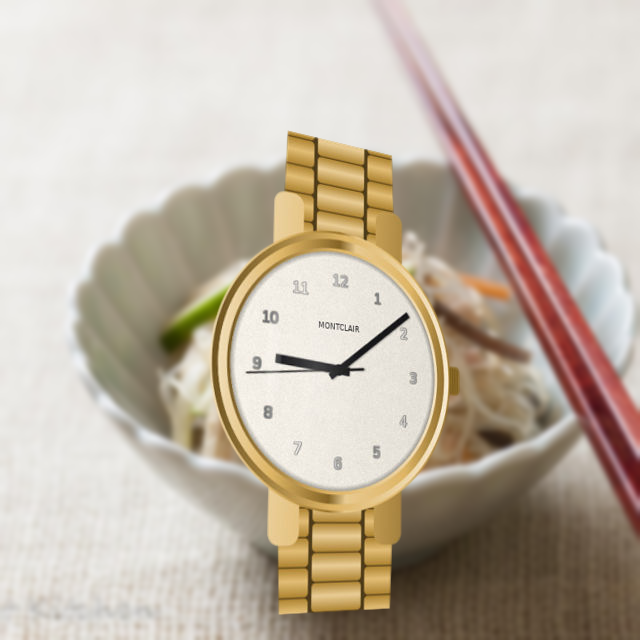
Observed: **9:08:44**
